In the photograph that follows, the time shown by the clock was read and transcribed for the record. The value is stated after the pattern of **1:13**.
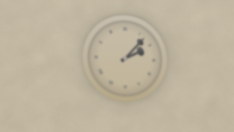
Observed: **2:07**
